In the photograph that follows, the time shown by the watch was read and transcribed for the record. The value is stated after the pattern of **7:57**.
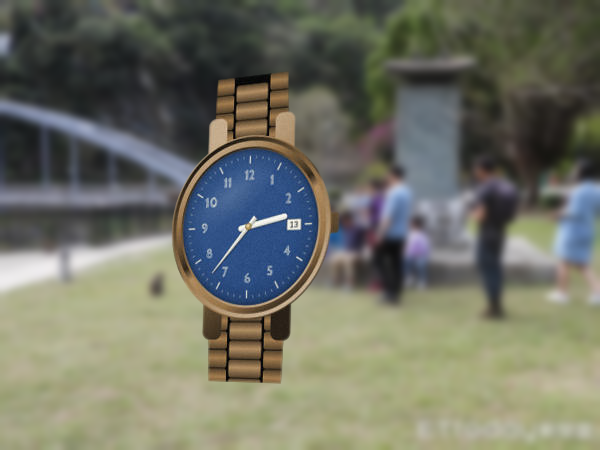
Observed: **2:37**
